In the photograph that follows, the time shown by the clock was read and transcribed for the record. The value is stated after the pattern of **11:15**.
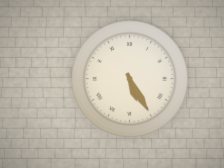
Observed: **5:25**
